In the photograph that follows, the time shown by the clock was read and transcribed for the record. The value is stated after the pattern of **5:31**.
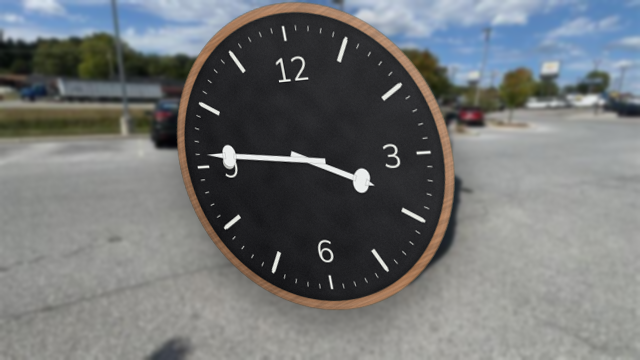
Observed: **3:46**
